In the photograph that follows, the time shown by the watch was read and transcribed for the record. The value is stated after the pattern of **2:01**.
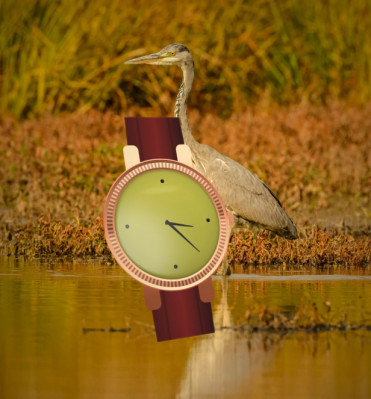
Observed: **3:23**
